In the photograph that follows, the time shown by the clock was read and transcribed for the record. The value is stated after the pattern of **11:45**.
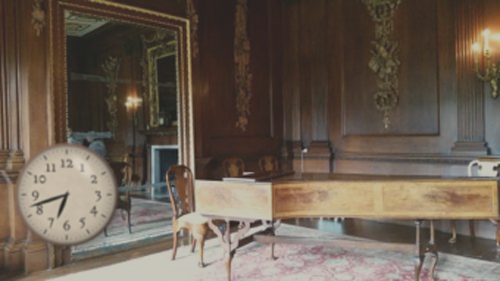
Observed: **6:42**
